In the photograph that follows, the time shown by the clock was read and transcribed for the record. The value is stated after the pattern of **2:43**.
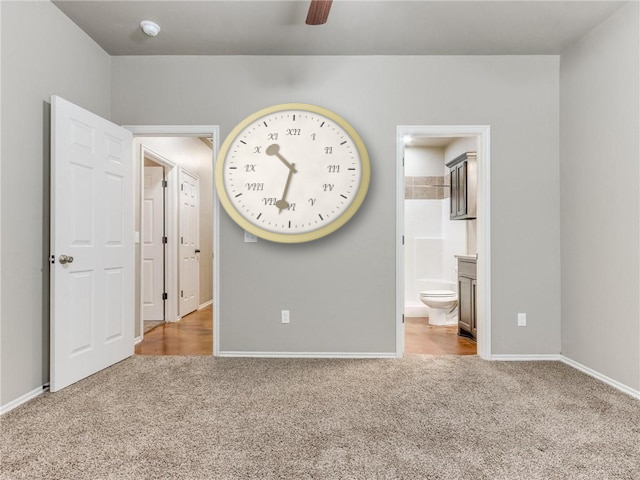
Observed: **10:32**
